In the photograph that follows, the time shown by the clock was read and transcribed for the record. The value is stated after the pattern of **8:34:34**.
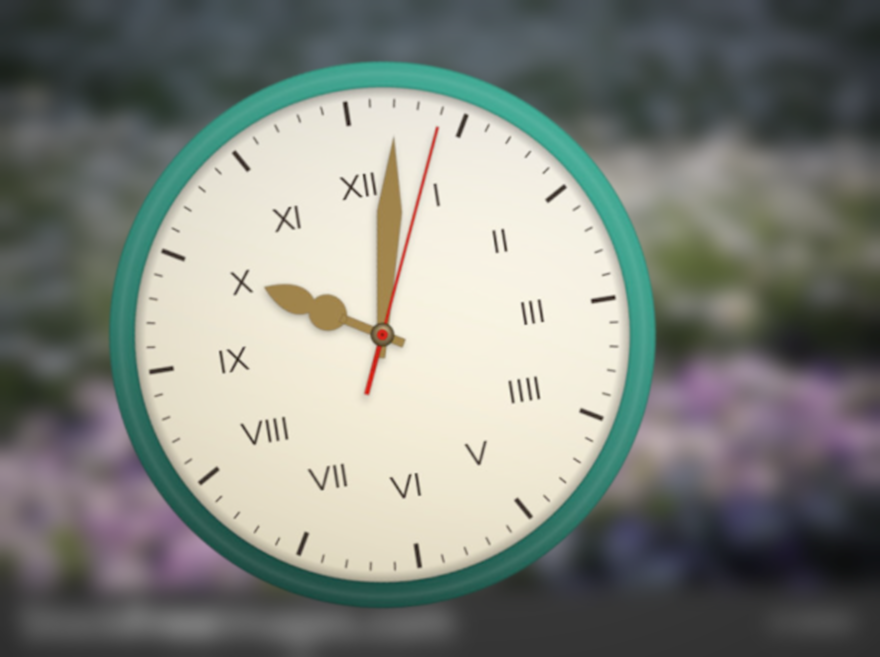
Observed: **10:02:04**
